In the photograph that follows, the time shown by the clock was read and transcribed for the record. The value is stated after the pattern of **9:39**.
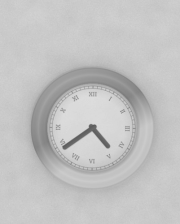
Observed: **4:39**
